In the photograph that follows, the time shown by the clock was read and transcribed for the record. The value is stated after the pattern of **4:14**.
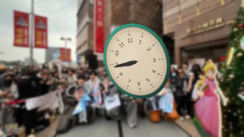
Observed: **8:44**
